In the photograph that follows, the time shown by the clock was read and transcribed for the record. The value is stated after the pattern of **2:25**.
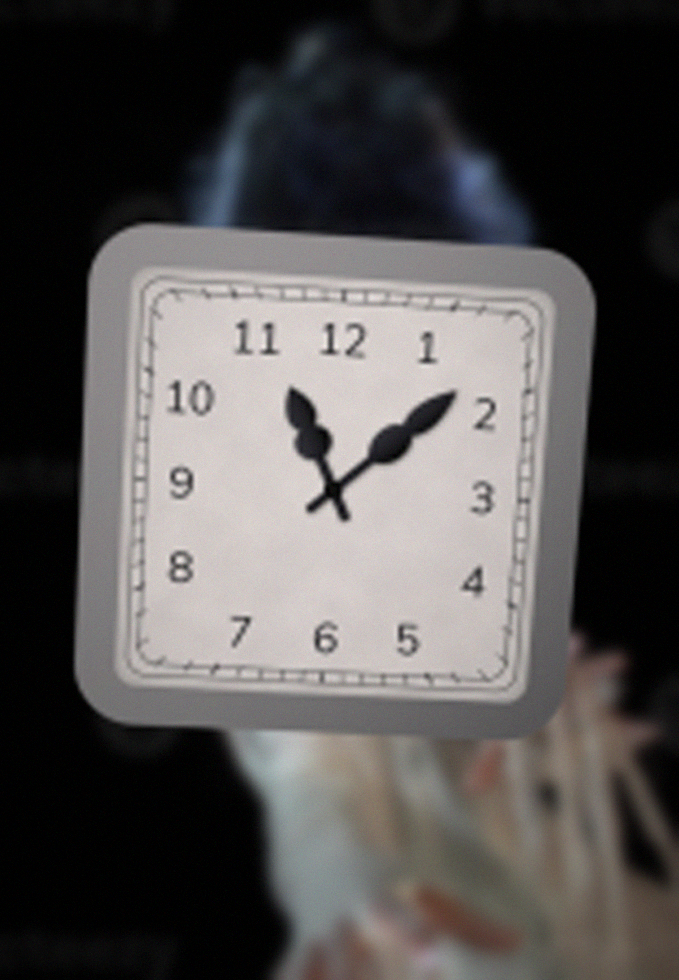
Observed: **11:08**
